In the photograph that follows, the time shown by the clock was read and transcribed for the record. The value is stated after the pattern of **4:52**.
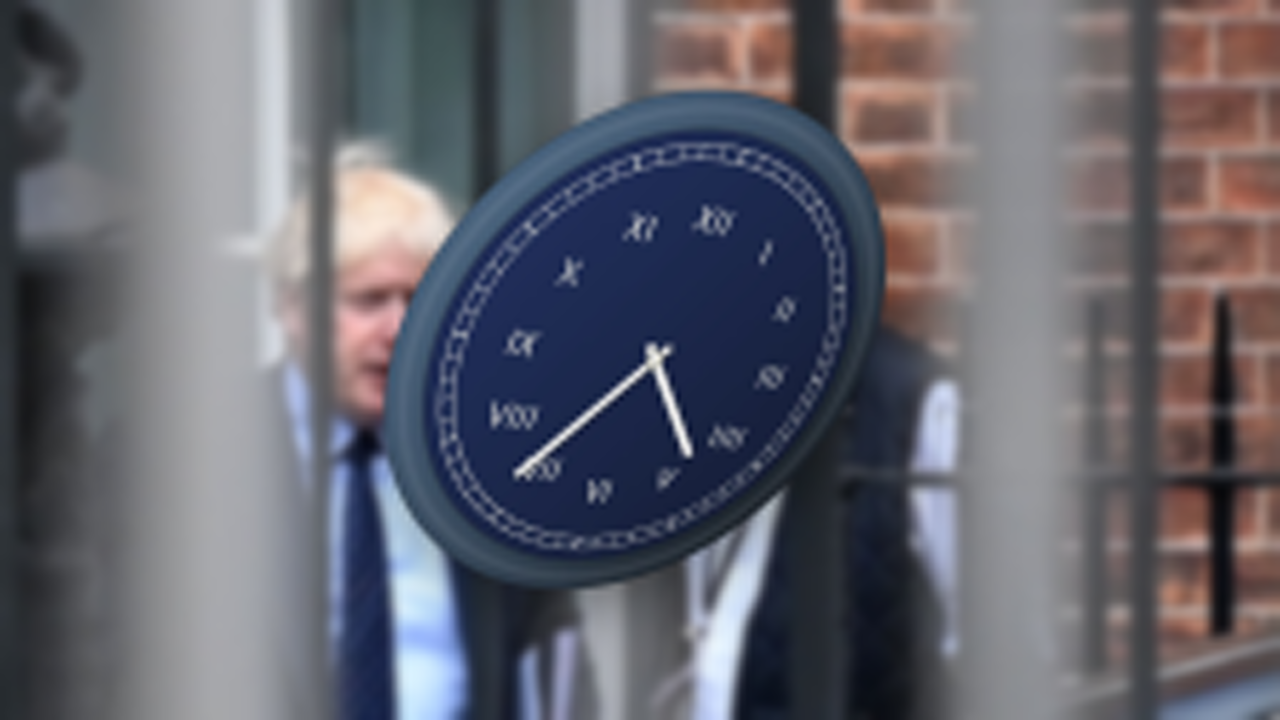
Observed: **4:36**
